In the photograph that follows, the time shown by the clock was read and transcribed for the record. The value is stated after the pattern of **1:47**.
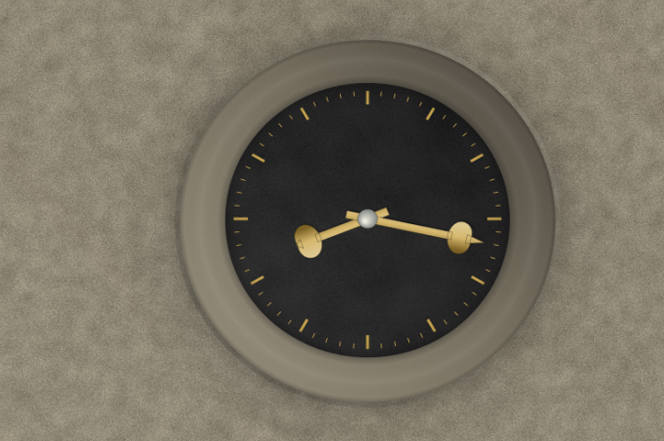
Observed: **8:17**
